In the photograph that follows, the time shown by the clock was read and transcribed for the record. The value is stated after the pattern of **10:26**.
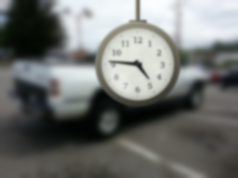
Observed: **4:46**
